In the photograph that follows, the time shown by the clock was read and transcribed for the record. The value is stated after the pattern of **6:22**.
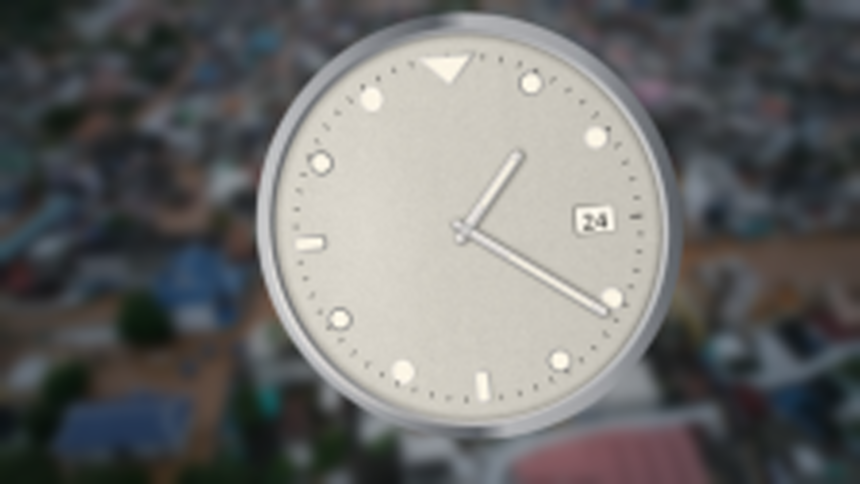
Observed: **1:21**
